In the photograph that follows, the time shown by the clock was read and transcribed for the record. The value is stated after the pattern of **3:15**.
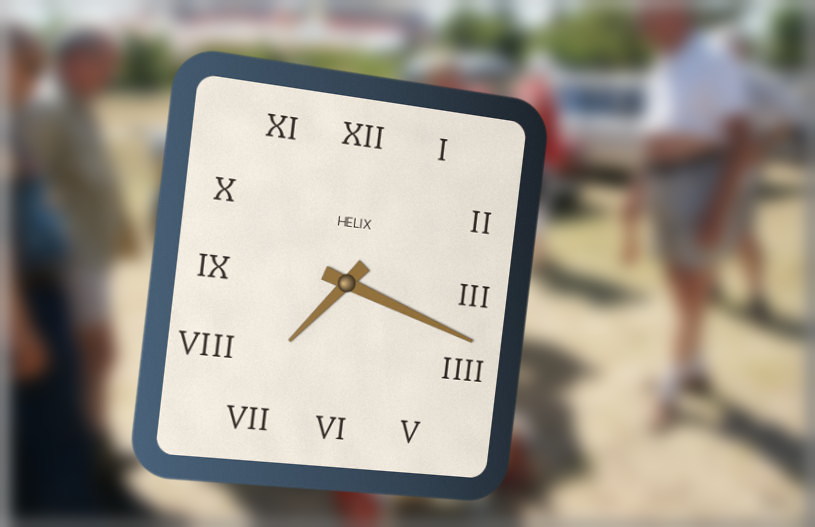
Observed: **7:18**
